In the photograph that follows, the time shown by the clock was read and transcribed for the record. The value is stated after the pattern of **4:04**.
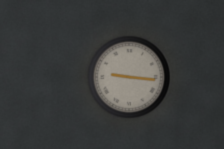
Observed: **9:16**
